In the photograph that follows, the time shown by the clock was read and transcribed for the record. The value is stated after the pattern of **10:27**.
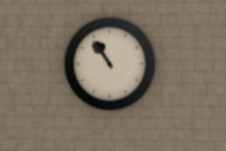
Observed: **10:54**
